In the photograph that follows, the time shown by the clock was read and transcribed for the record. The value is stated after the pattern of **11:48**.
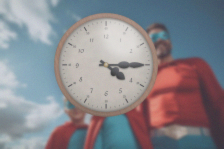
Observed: **4:15**
